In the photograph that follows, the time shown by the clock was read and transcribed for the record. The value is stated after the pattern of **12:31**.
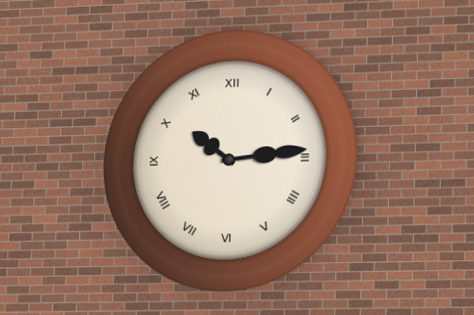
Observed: **10:14**
